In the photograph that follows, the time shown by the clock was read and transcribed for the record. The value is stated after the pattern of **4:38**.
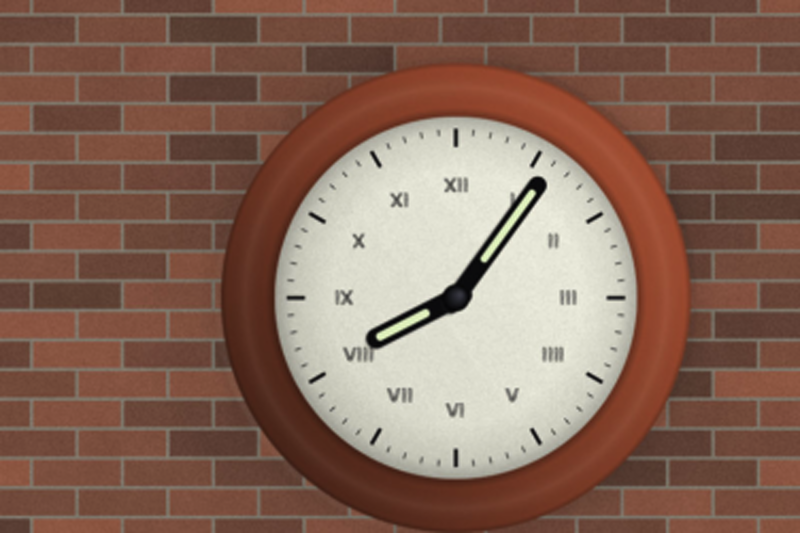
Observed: **8:06**
